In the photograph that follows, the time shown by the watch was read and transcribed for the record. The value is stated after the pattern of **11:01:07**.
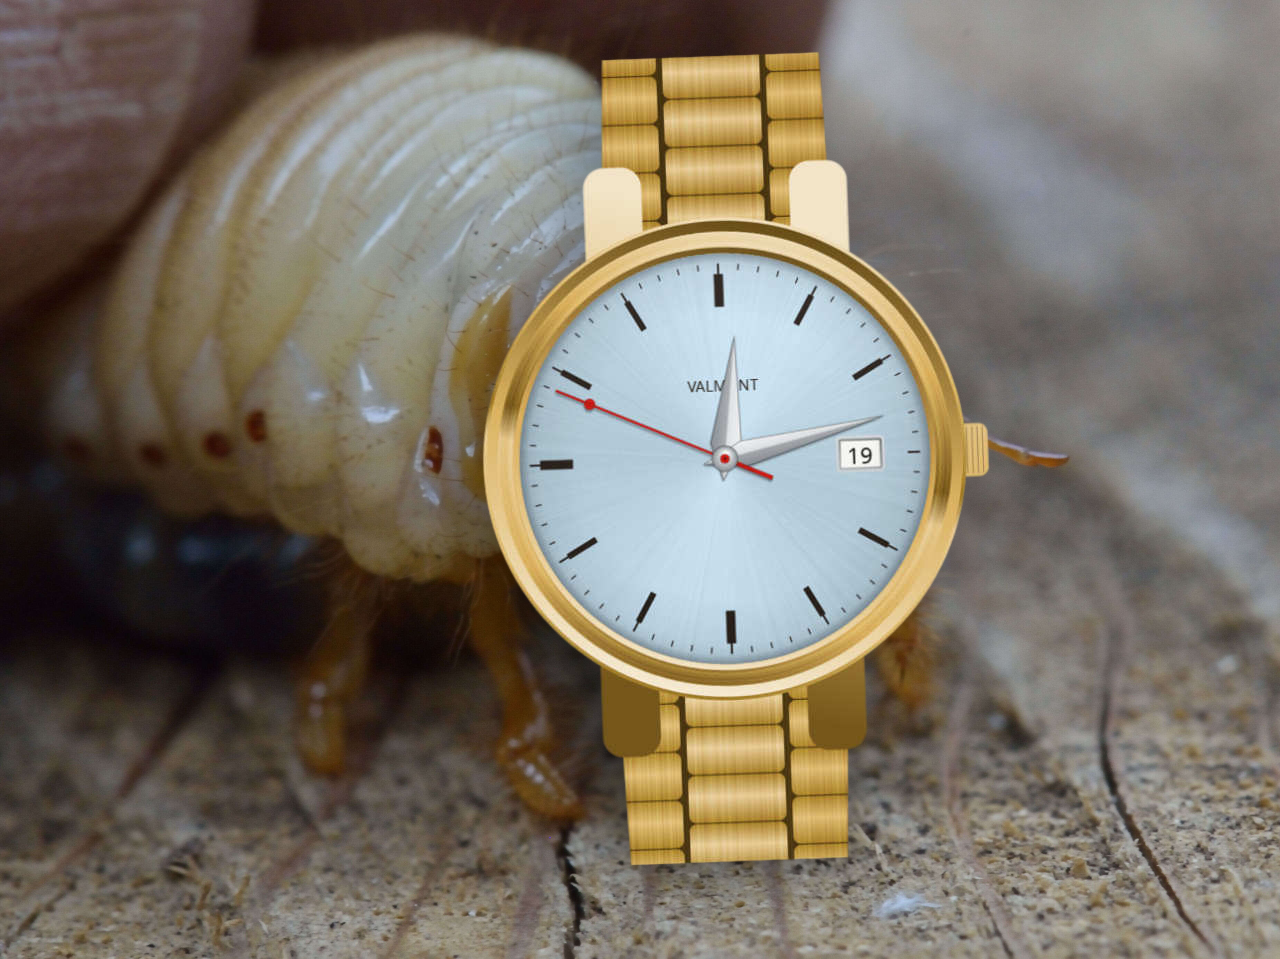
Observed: **12:12:49**
